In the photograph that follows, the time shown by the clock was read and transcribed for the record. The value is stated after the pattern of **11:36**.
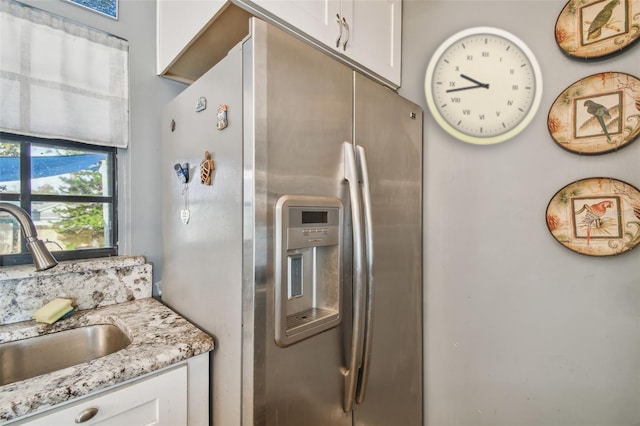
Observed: **9:43**
